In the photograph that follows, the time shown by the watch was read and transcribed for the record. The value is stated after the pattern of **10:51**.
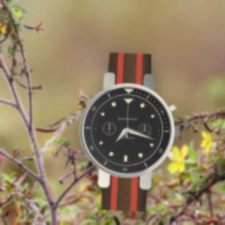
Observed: **7:18**
